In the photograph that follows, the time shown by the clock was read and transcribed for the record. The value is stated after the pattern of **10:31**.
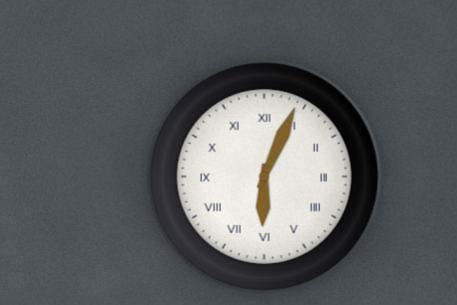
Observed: **6:04**
